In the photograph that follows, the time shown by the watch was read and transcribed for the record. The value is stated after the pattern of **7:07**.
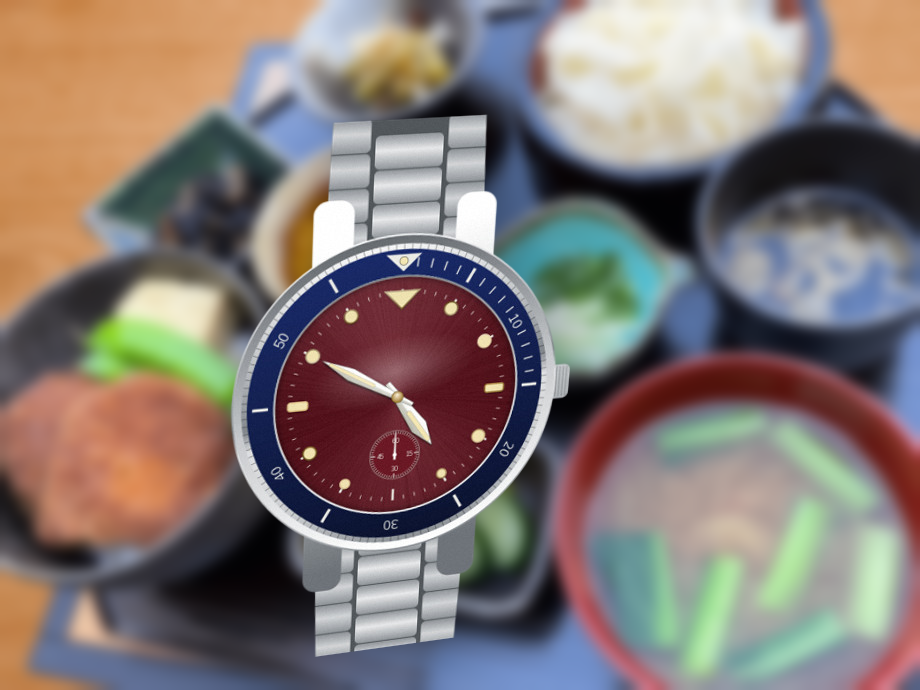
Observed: **4:50**
